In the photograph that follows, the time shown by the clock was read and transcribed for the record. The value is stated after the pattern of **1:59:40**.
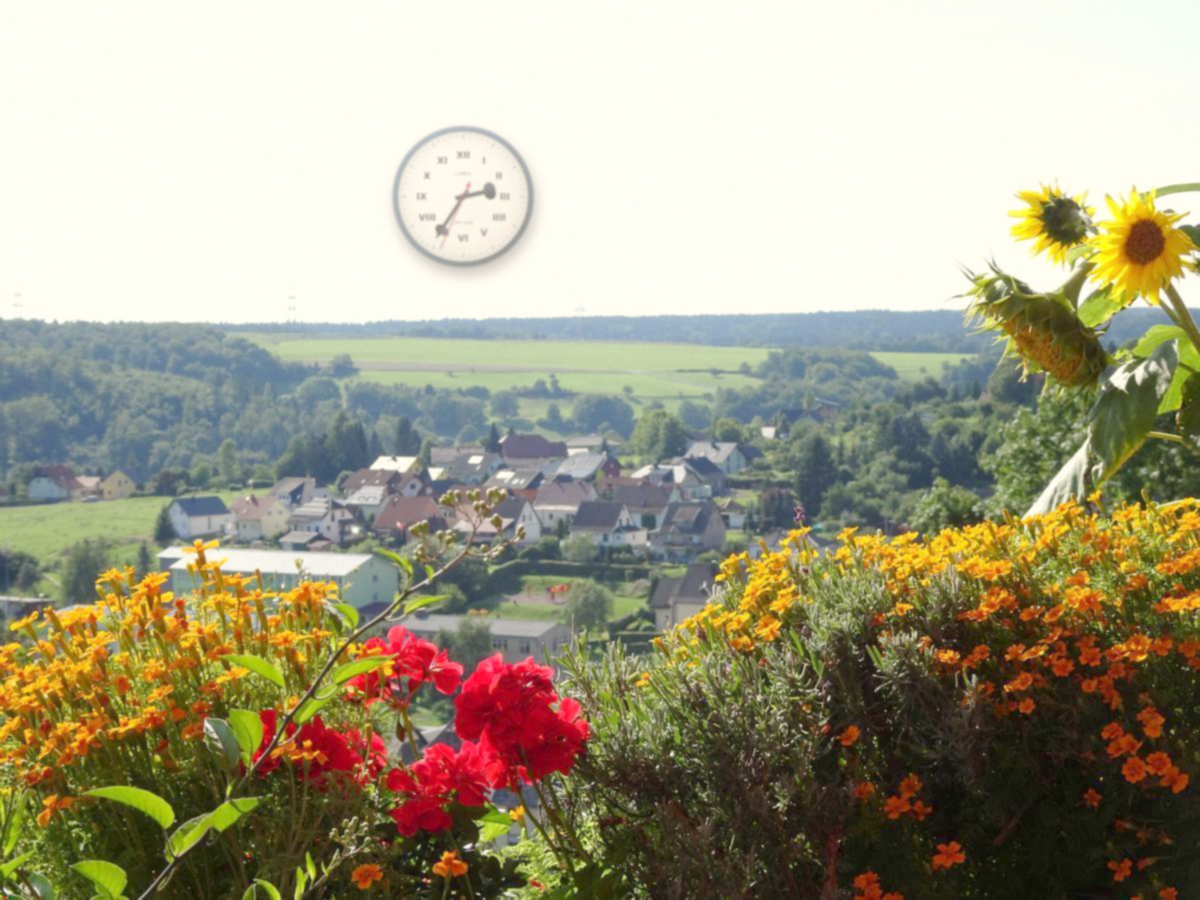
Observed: **2:35:34**
